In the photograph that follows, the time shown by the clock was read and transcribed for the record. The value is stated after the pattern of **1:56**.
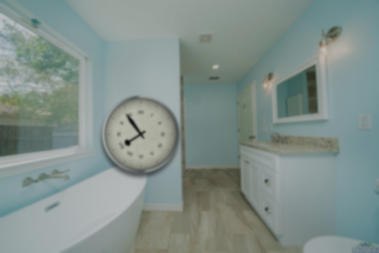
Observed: **7:54**
